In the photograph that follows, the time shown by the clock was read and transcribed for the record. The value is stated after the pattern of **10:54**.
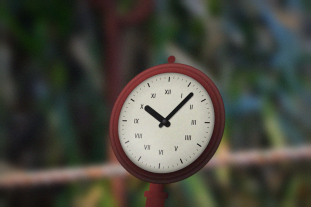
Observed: **10:07**
